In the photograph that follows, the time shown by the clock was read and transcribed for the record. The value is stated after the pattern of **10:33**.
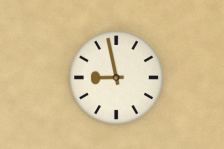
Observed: **8:58**
